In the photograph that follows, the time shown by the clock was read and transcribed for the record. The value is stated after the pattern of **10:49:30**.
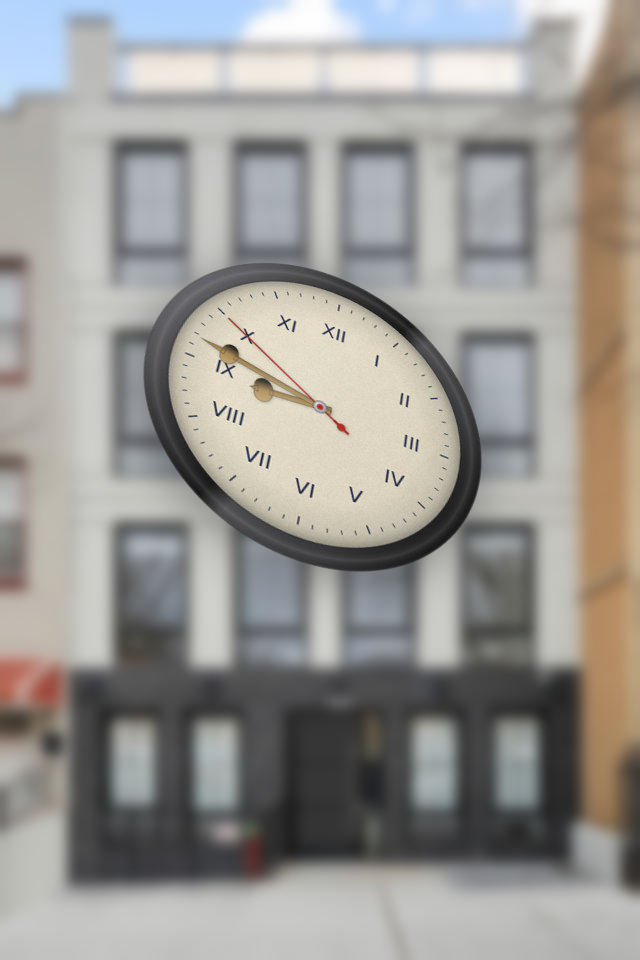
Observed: **8:46:50**
